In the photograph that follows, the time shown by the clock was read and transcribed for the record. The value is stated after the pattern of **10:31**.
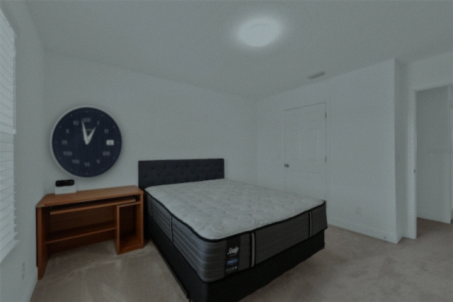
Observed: **12:58**
